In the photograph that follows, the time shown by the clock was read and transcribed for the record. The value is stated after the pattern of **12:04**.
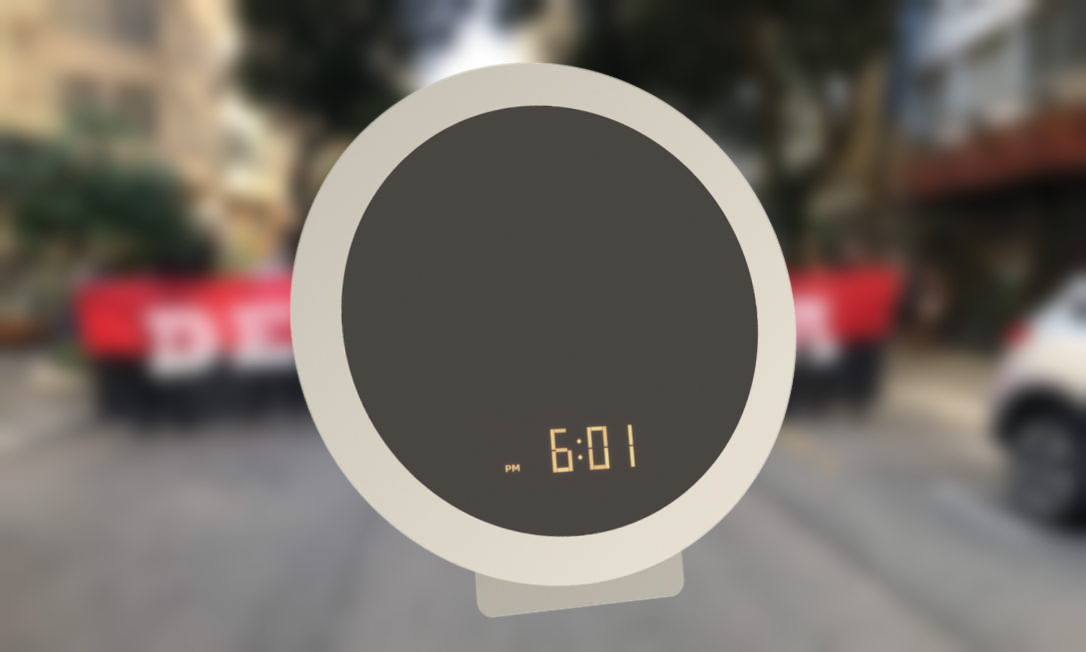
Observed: **6:01**
